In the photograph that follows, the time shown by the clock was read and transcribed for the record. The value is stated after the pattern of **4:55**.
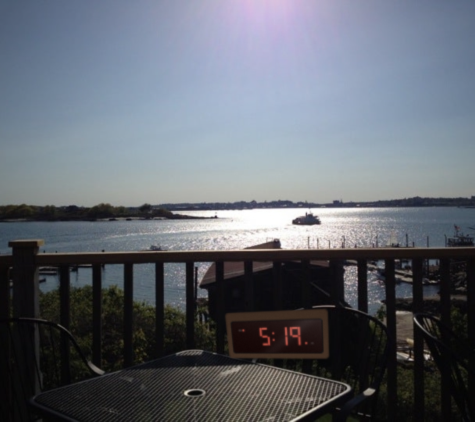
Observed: **5:19**
